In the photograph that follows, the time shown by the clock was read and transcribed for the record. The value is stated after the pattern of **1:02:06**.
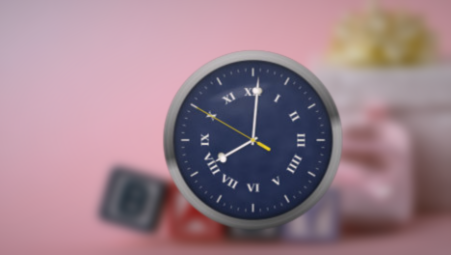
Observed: **8:00:50**
